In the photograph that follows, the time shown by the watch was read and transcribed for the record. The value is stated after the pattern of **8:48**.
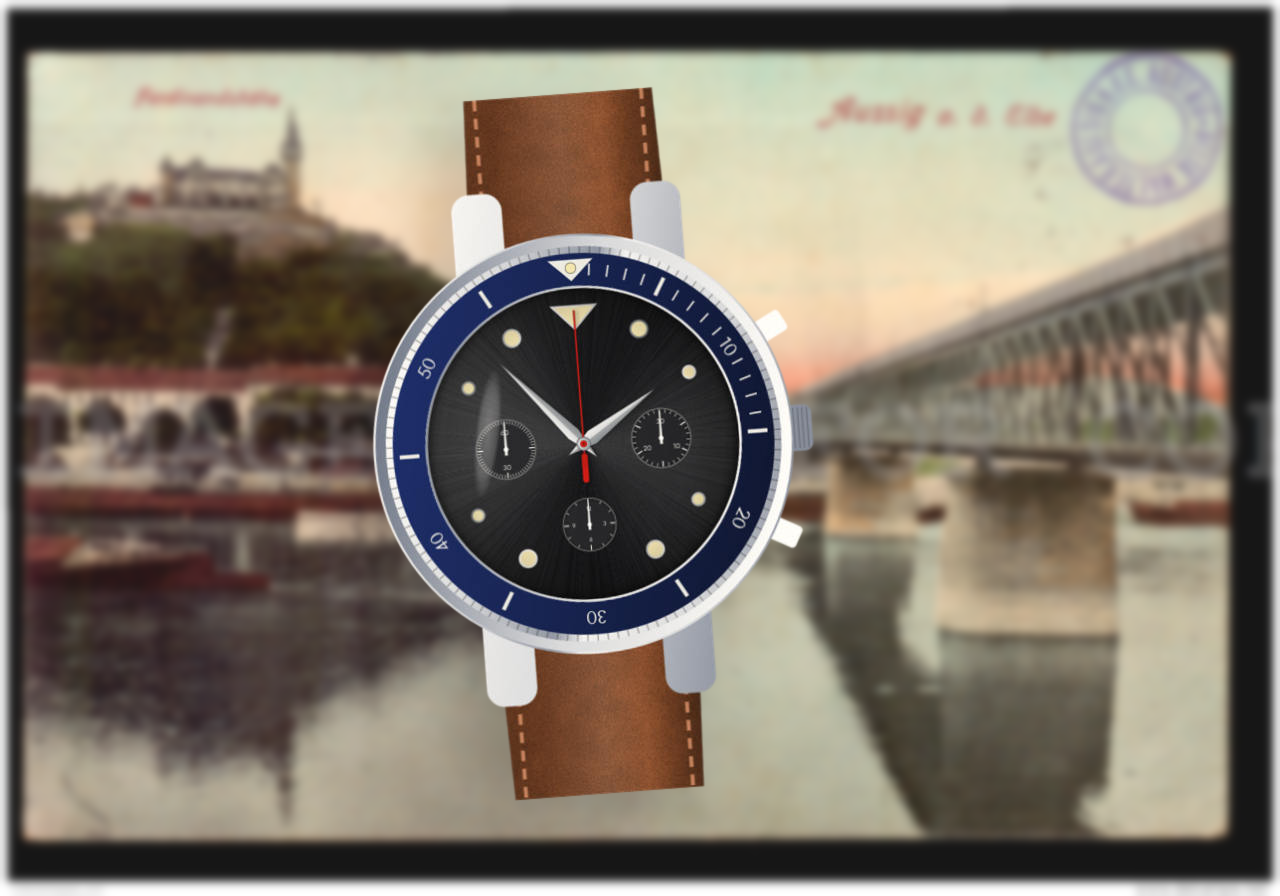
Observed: **1:53**
